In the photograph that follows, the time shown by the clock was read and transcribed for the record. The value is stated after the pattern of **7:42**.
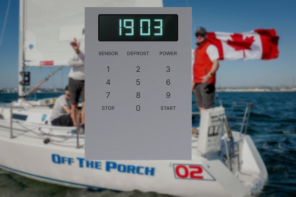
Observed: **19:03**
